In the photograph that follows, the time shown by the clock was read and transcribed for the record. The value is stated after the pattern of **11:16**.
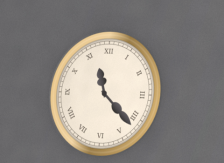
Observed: **11:22**
